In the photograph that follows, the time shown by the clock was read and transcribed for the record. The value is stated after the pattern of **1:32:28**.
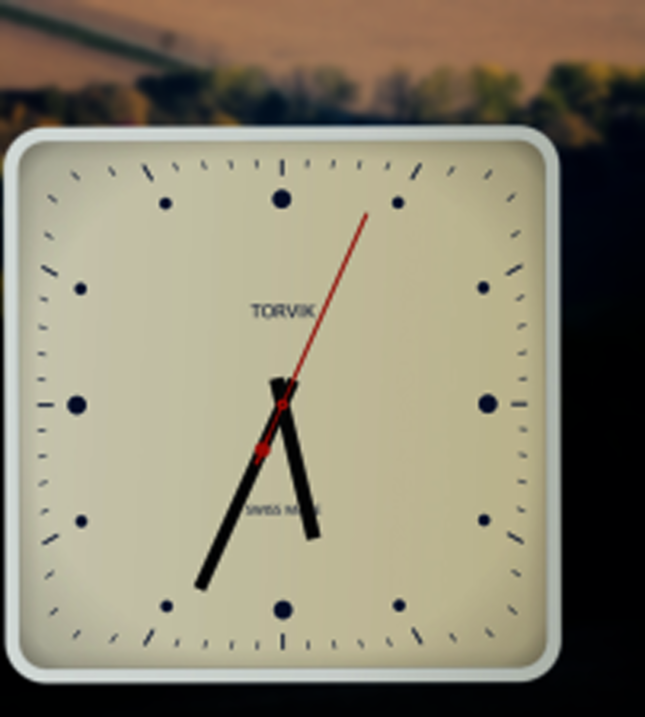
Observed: **5:34:04**
